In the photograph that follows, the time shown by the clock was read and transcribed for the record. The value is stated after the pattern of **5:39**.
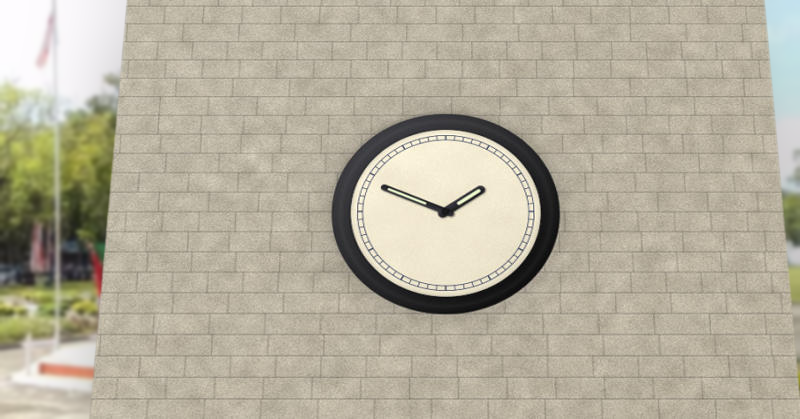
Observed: **1:49**
